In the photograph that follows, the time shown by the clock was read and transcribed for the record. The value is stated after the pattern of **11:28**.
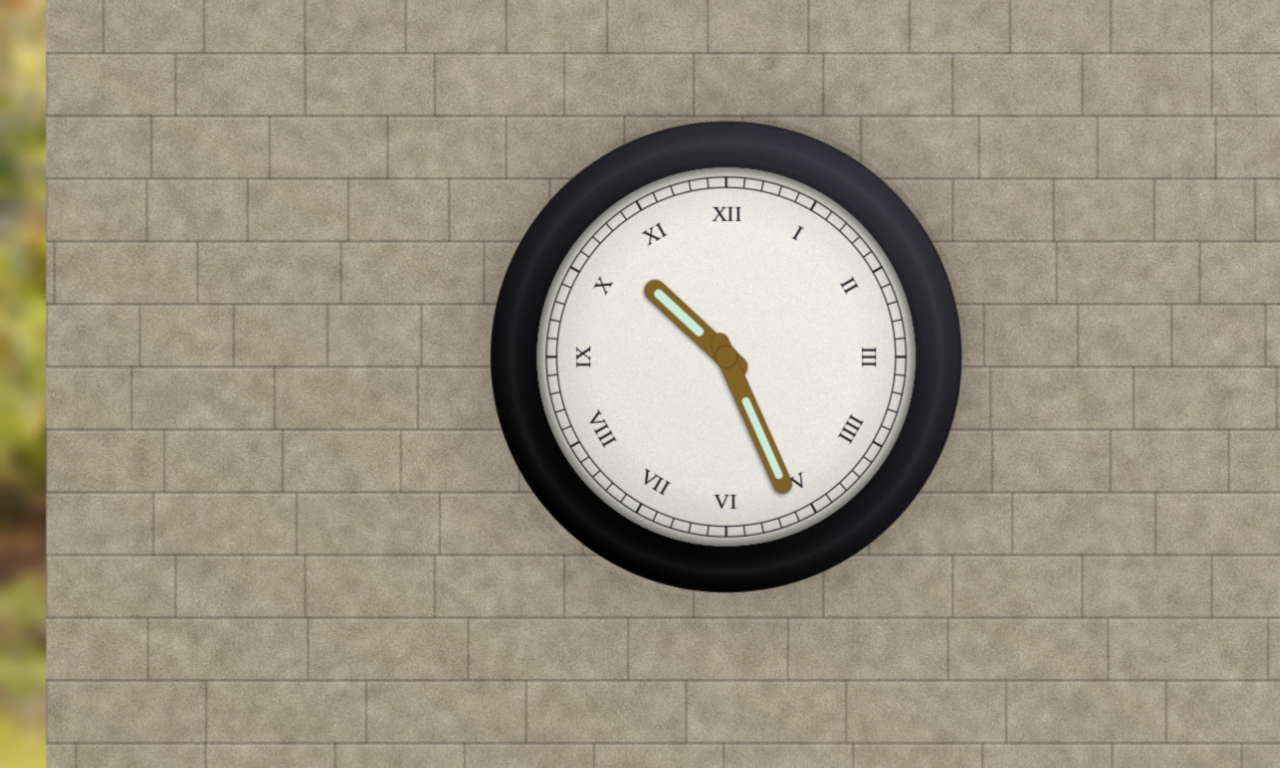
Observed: **10:26**
